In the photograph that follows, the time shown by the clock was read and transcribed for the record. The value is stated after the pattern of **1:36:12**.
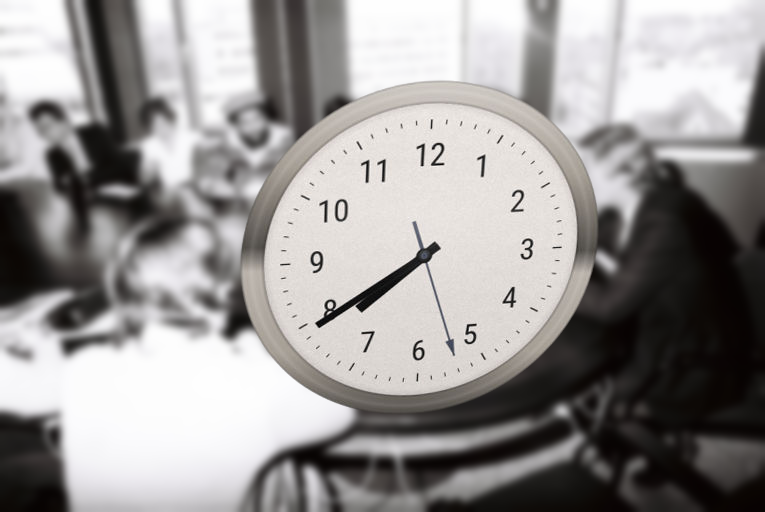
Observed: **7:39:27**
